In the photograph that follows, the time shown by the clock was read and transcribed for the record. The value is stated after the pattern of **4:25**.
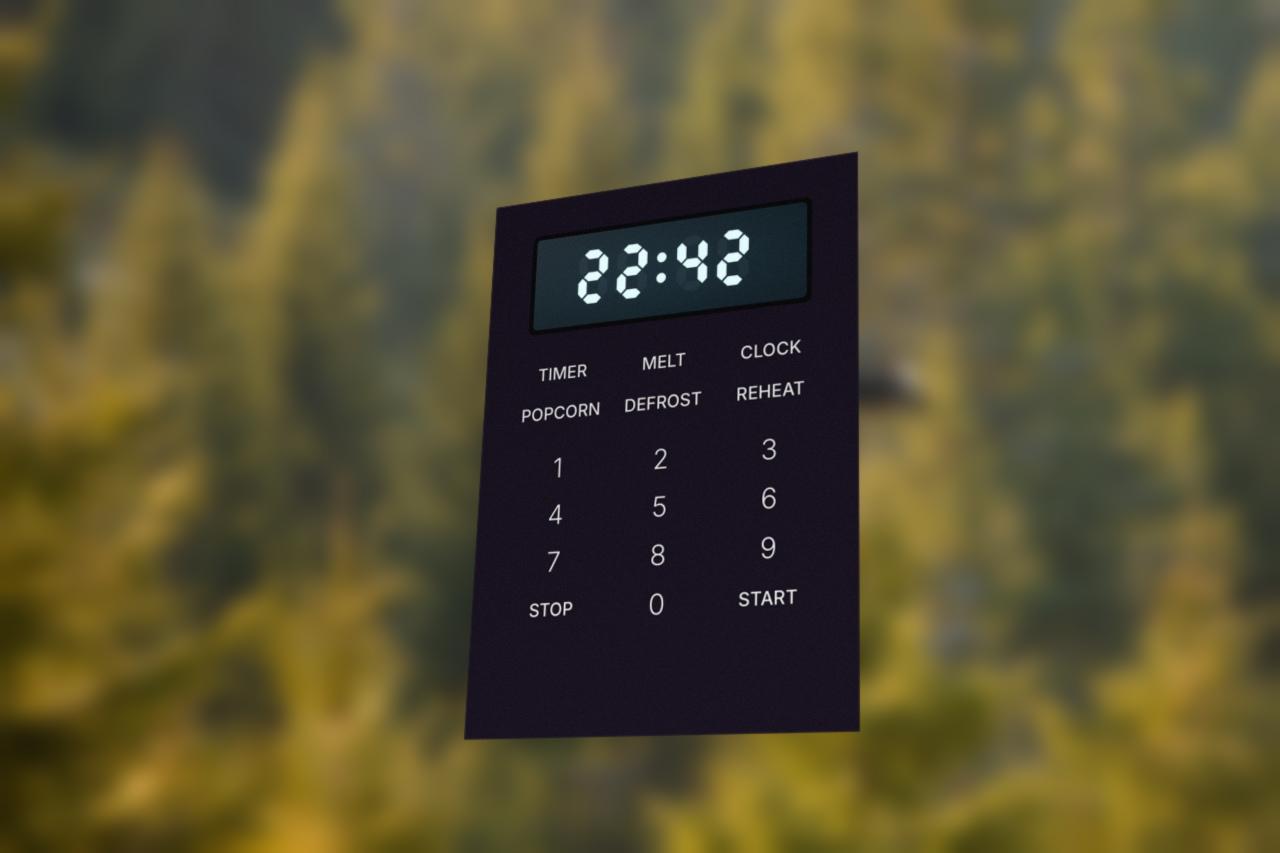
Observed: **22:42**
